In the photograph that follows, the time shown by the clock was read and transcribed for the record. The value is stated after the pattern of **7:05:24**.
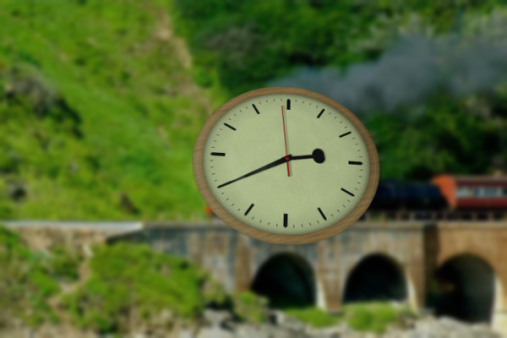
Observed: **2:39:59**
